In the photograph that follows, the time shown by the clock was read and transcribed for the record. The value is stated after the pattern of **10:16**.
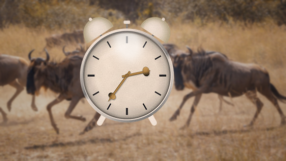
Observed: **2:36**
